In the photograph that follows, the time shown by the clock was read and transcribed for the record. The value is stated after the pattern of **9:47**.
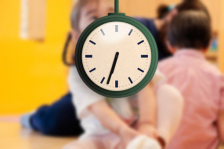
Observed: **6:33**
